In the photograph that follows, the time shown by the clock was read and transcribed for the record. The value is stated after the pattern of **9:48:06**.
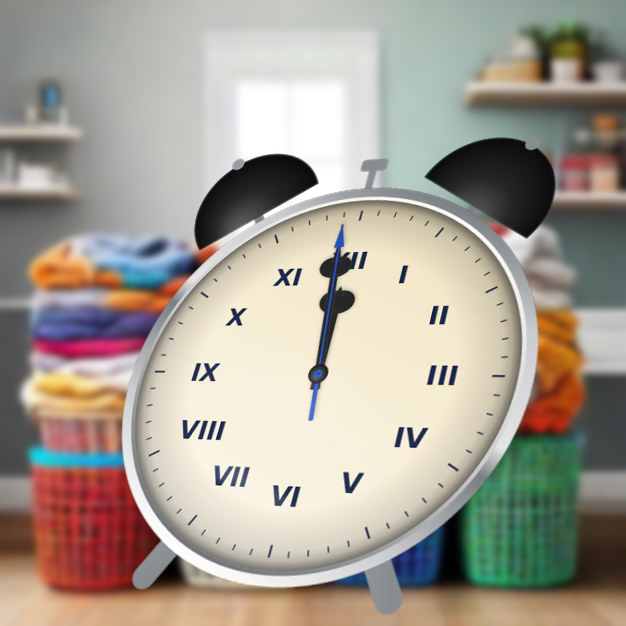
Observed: **11:58:59**
